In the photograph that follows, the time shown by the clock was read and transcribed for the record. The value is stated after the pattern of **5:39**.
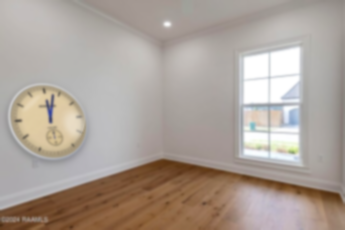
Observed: **12:03**
